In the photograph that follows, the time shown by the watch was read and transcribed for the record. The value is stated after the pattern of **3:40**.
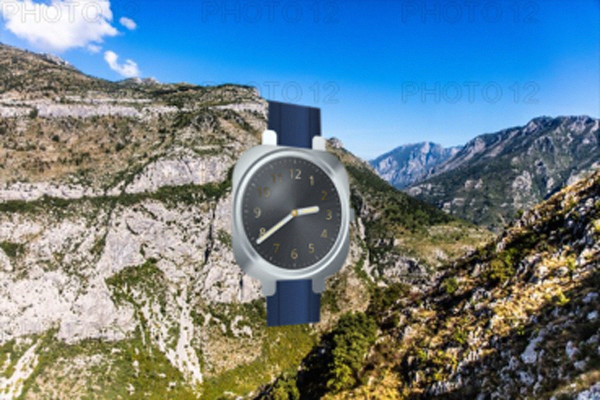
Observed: **2:39**
